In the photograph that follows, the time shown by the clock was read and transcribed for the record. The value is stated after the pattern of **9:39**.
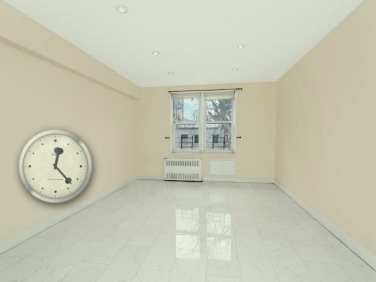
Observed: **12:23**
